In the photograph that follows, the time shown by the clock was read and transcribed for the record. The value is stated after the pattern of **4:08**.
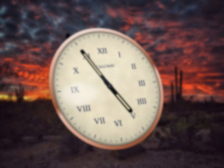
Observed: **4:55**
